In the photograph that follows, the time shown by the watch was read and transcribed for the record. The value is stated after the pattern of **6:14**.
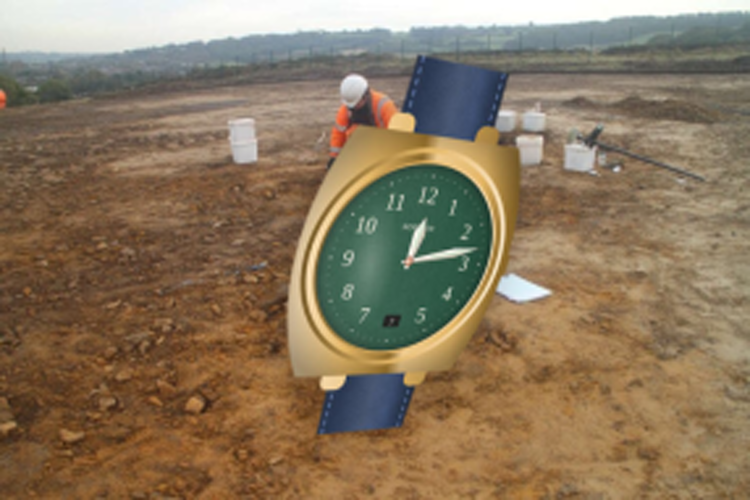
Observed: **12:13**
